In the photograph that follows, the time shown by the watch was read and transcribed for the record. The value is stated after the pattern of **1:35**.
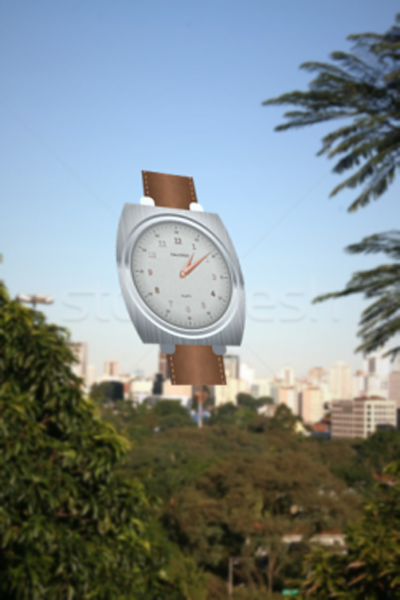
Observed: **1:09**
